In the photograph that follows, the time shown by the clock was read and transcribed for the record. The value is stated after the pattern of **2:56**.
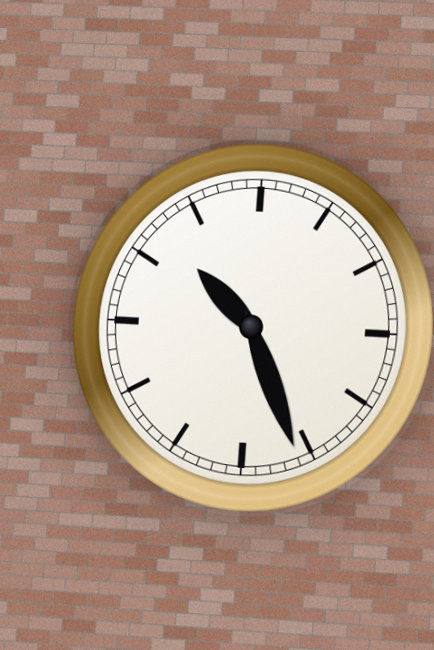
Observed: **10:26**
